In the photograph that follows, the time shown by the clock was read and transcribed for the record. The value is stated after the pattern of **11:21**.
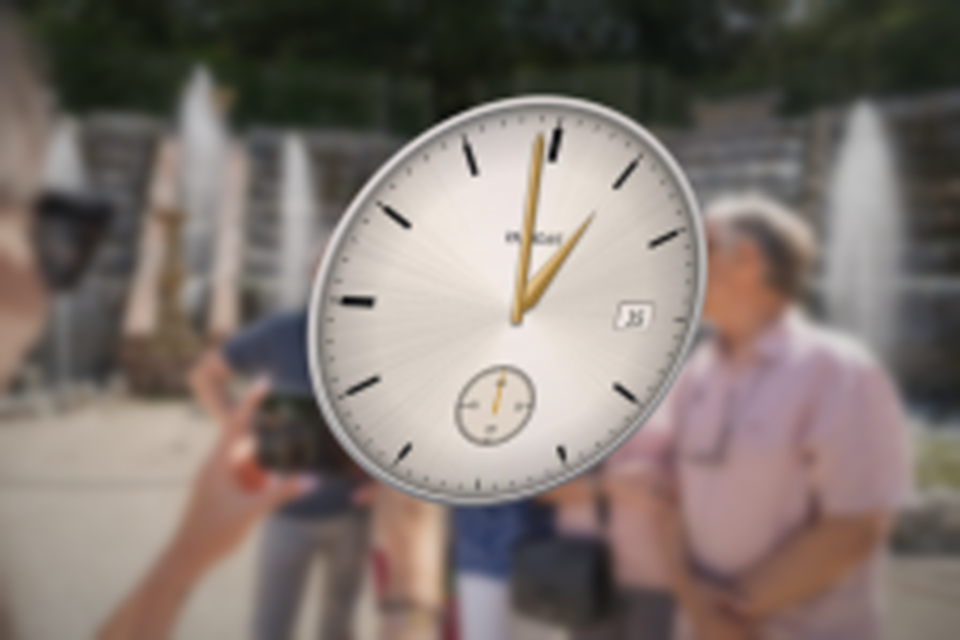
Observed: **12:59**
